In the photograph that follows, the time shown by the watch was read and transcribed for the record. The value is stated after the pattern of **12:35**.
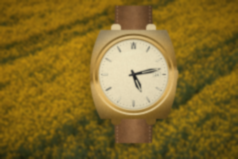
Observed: **5:13**
